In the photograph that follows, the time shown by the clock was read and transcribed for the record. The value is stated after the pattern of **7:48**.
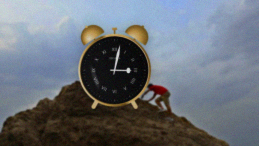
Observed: **3:02**
